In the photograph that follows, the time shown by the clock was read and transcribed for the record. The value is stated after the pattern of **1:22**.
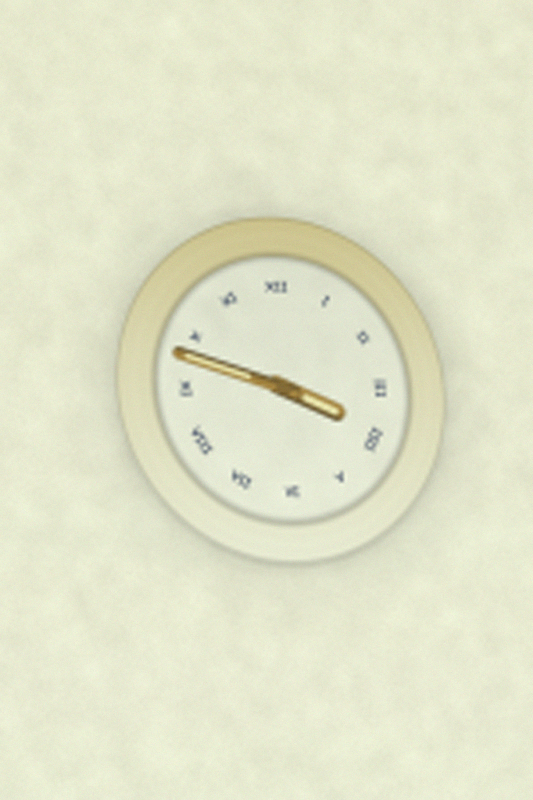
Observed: **3:48**
